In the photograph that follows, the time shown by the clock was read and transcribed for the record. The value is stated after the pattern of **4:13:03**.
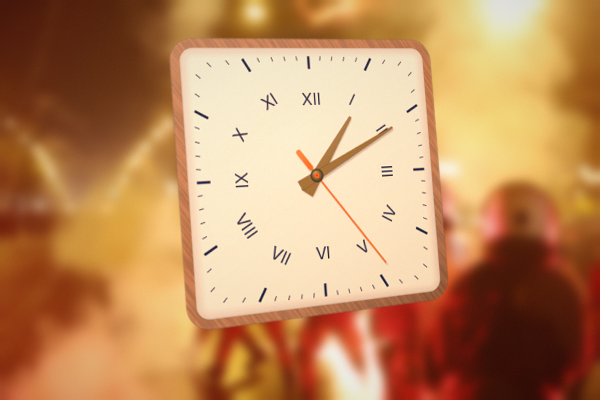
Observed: **1:10:24**
